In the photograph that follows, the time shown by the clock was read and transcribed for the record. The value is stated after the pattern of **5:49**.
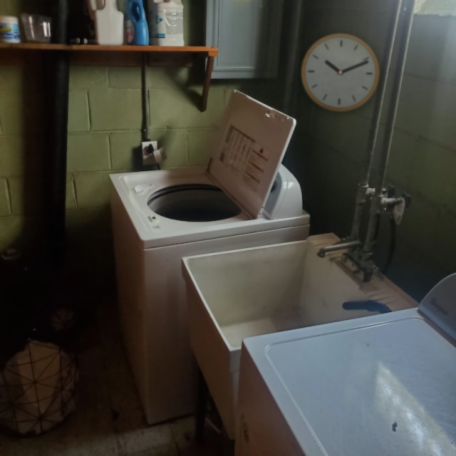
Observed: **10:11**
